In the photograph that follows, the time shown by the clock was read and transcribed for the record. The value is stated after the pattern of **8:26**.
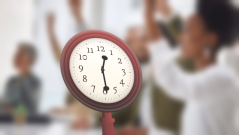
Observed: **12:29**
